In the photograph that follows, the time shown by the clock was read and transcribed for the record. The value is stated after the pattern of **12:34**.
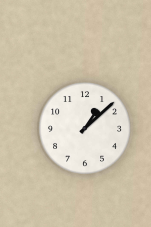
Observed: **1:08**
